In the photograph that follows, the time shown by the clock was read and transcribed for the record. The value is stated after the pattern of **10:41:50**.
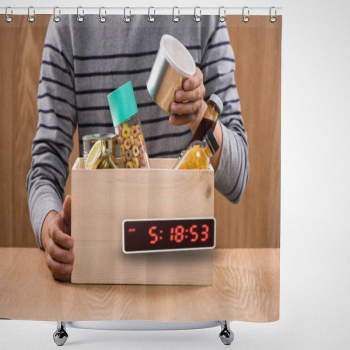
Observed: **5:18:53**
